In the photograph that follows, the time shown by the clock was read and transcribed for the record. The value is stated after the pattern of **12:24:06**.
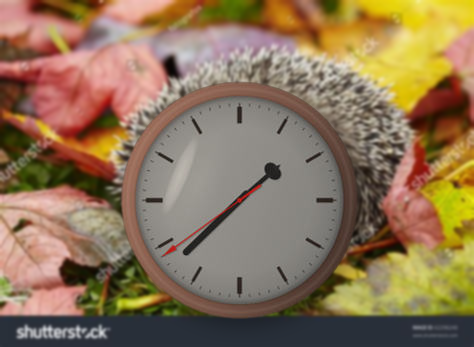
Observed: **1:37:39**
